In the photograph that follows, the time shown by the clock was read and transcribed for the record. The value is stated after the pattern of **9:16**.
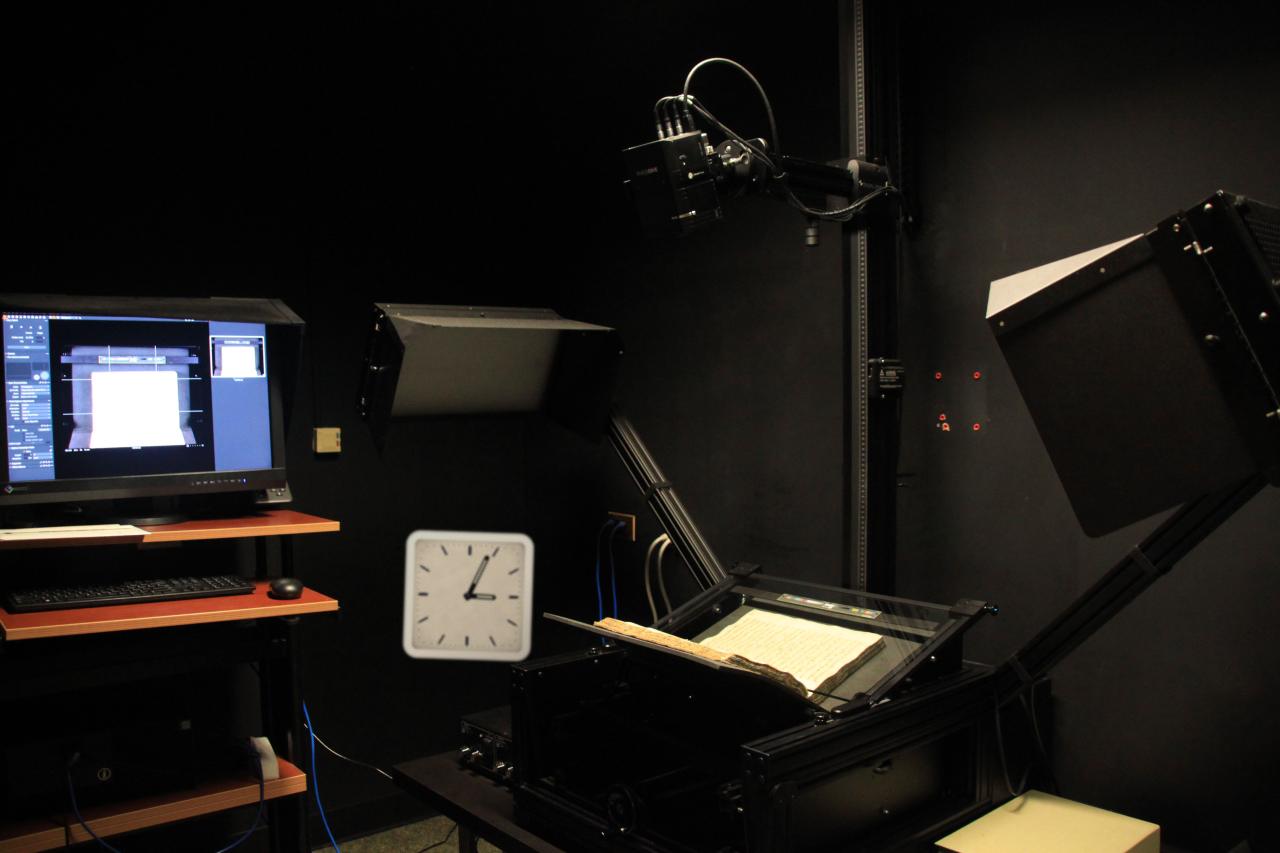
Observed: **3:04**
